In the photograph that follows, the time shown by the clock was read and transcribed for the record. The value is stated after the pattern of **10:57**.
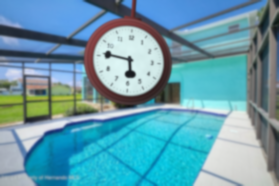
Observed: **5:46**
